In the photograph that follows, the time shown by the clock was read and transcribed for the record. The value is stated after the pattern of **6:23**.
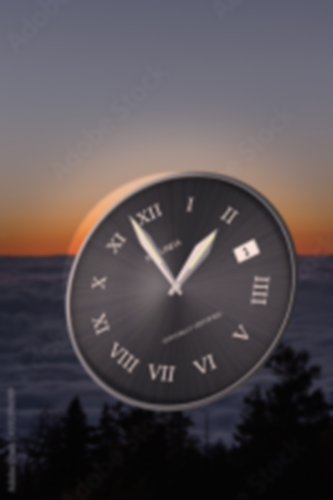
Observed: **1:58**
